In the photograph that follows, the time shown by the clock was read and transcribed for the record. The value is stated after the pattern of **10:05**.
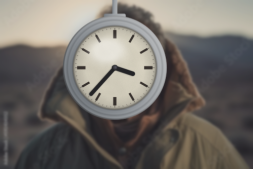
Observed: **3:37**
